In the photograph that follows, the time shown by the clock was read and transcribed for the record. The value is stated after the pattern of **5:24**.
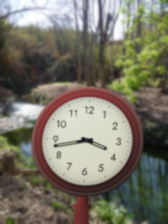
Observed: **3:43**
